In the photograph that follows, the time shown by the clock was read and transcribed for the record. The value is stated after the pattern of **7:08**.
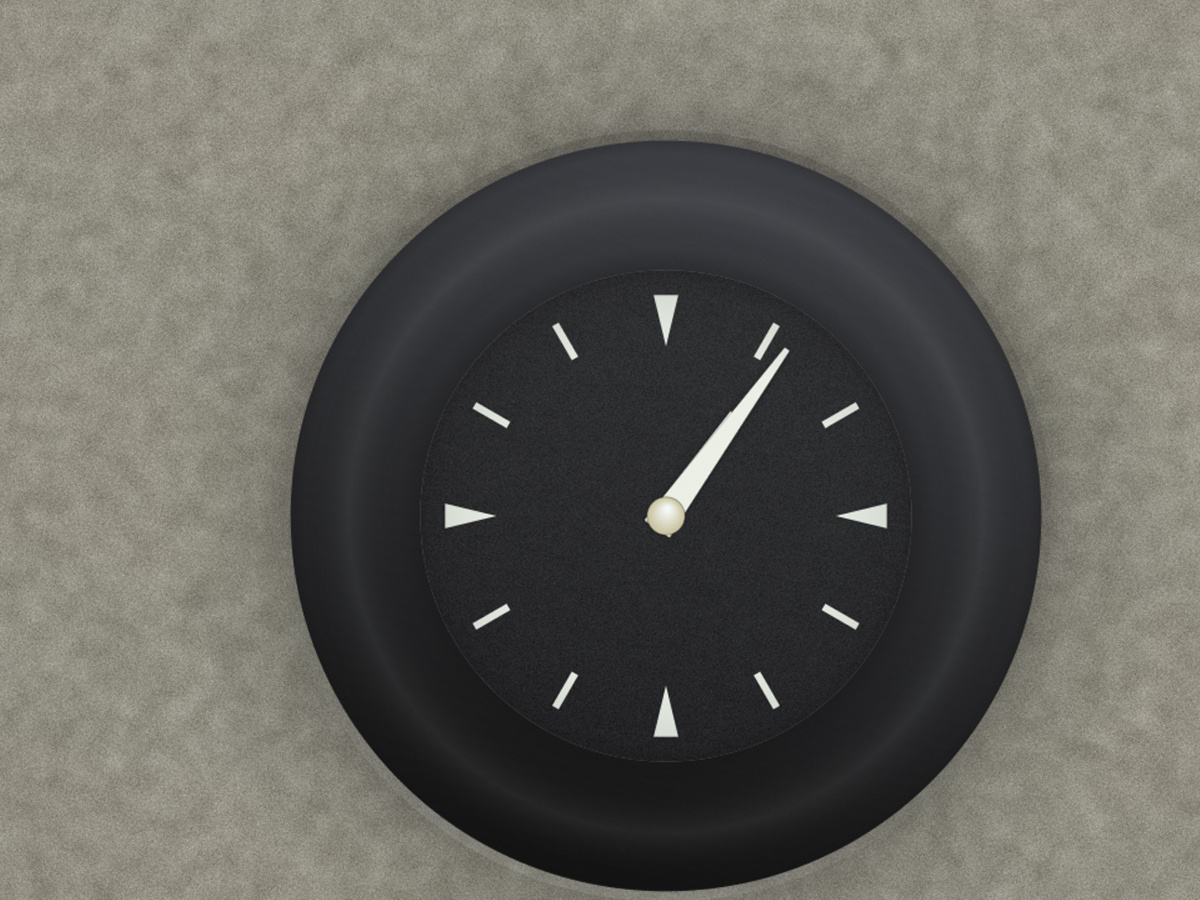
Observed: **1:06**
